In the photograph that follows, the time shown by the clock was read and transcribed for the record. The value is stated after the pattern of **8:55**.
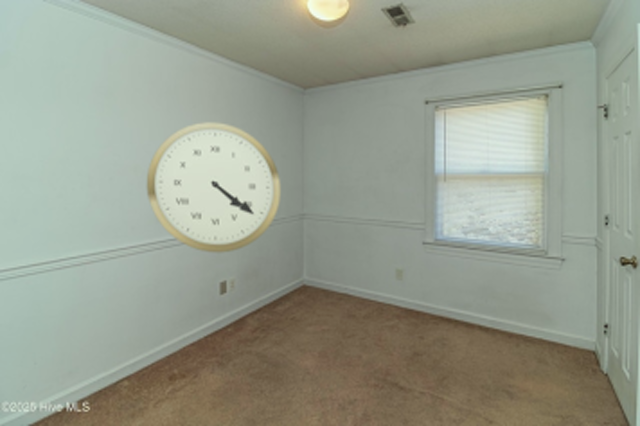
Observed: **4:21**
